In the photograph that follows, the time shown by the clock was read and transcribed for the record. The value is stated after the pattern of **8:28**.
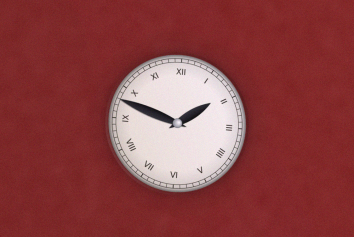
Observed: **1:48**
